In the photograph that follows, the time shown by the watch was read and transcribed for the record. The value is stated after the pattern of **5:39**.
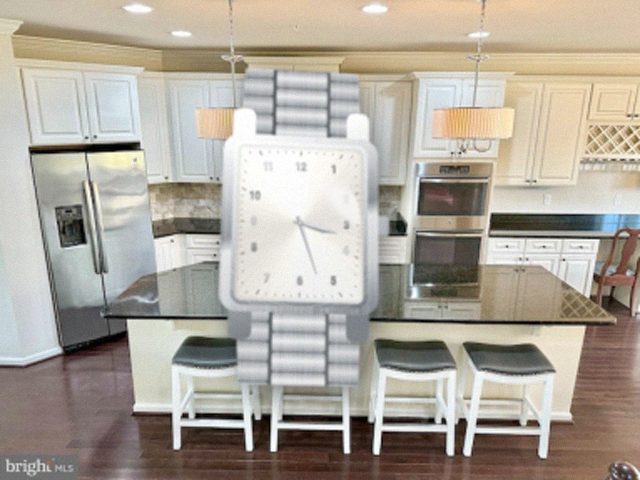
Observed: **3:27**
